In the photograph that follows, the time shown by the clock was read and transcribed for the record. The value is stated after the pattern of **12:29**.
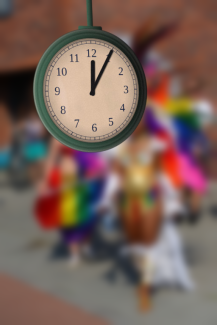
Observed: **12:05**
